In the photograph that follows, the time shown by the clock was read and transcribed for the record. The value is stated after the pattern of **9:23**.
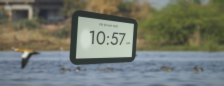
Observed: **10:57**
